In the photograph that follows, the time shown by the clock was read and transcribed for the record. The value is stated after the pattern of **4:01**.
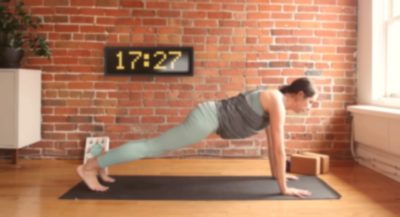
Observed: **17:27**
